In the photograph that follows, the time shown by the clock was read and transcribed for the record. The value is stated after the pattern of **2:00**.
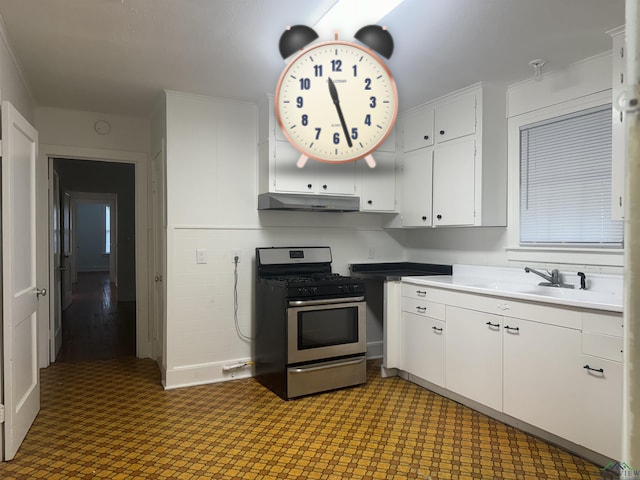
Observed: **11:27**
